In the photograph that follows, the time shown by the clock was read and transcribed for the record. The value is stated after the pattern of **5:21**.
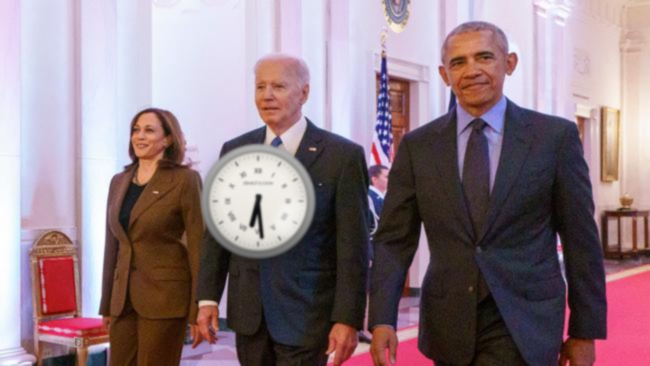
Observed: **6:29**
